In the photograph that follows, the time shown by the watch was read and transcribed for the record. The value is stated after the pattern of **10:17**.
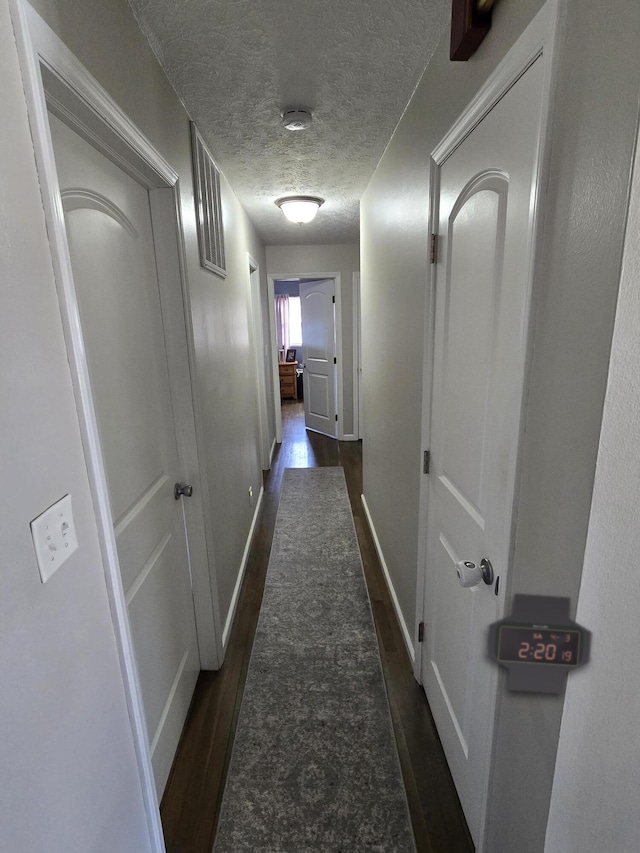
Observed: **2:20**
